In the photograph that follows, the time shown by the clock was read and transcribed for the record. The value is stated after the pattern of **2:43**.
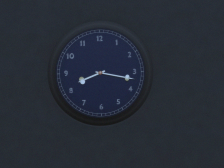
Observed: **8:17**
